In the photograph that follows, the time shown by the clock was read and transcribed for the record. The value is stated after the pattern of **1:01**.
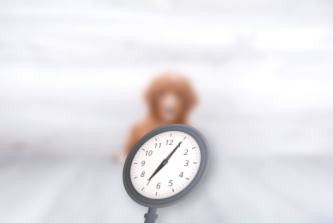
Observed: **7:05**
